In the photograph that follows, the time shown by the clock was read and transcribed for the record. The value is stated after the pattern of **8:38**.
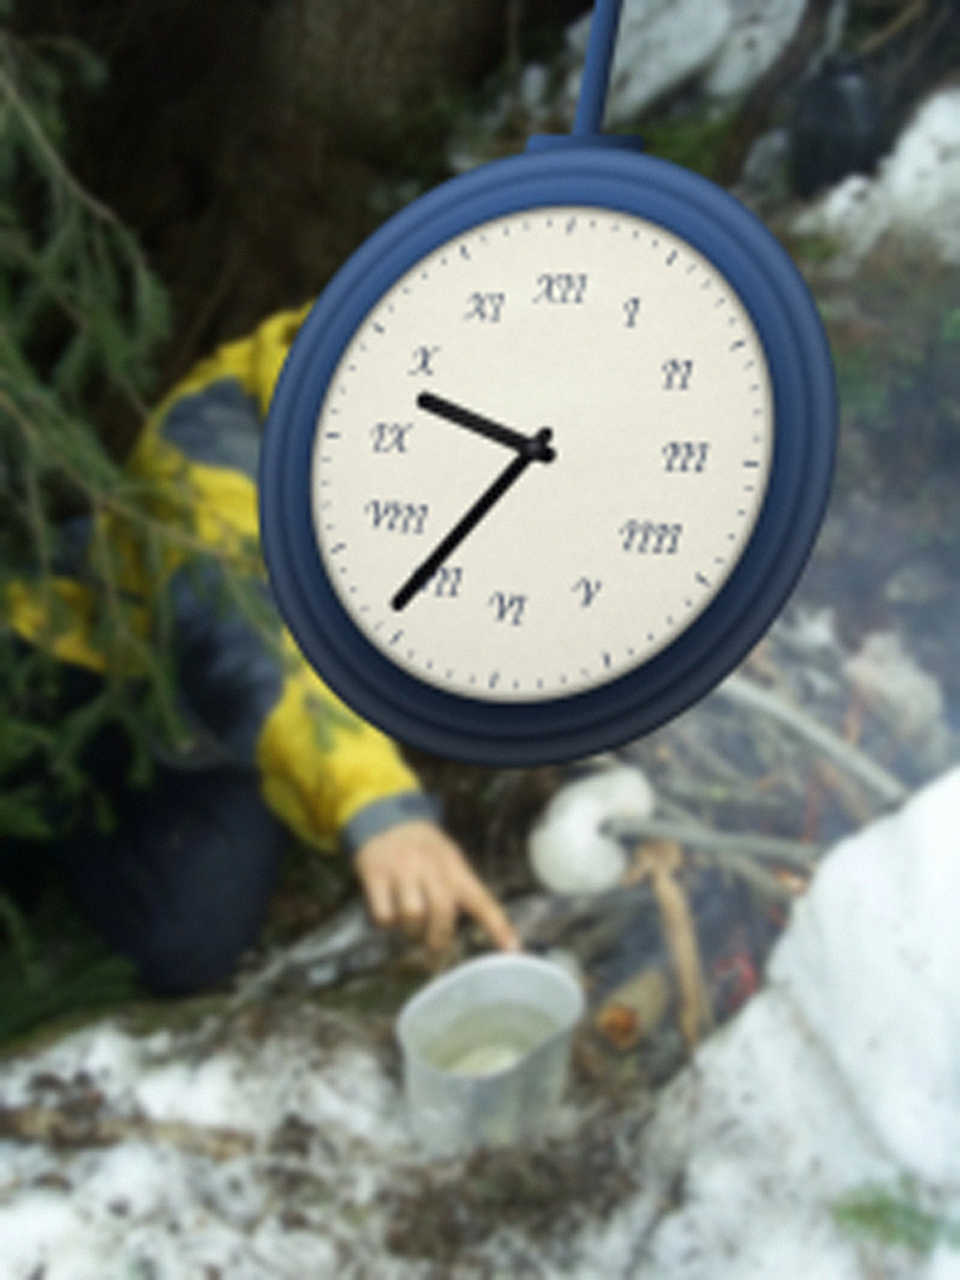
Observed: **9:36**
